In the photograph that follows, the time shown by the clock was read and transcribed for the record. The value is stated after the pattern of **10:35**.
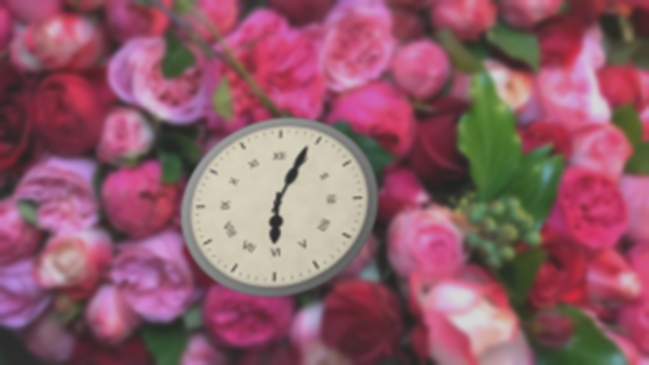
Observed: **6:04**
